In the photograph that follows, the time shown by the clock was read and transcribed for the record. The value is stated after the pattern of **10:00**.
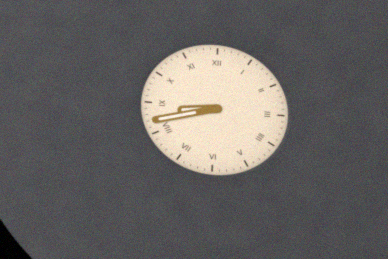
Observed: **8:42**
